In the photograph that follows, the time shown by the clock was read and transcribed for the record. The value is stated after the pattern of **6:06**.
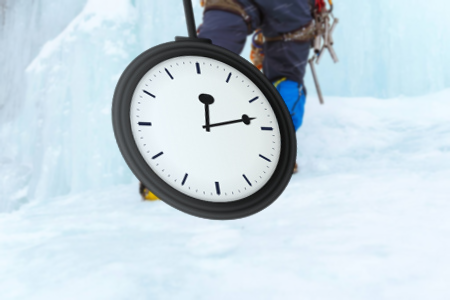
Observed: **12:13**
